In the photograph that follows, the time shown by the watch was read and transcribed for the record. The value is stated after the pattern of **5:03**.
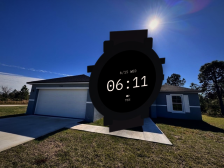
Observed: **6:11**
